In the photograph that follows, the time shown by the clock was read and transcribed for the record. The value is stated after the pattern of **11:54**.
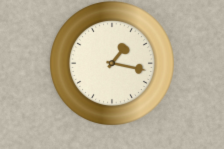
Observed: **1:17**
